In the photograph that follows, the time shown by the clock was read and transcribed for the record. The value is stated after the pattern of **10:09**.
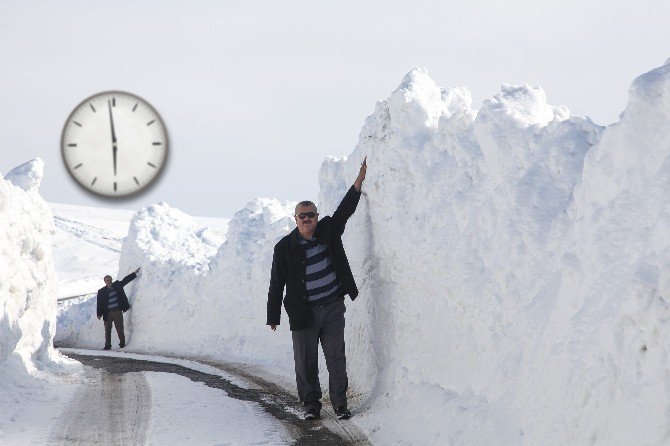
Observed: **5:59**
